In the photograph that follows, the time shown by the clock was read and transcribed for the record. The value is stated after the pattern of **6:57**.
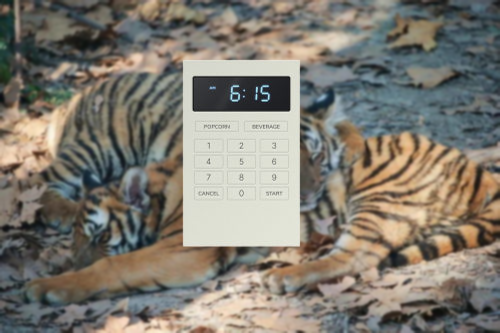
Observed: **6:15**
